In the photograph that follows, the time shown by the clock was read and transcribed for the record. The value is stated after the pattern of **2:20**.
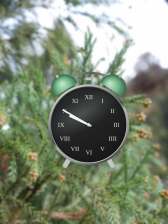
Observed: **9:50**
